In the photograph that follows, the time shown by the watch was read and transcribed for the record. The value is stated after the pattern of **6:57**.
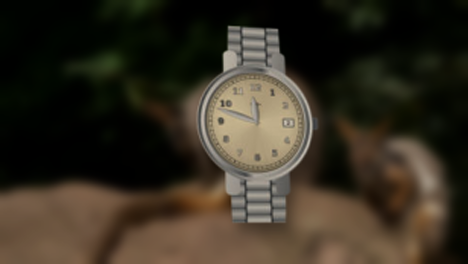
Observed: **11:48**
